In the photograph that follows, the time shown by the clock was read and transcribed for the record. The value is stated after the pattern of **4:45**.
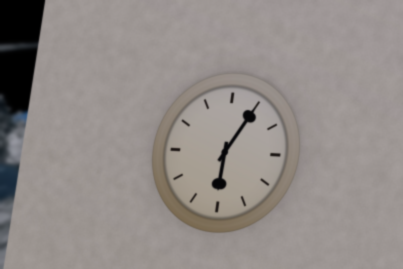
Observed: **6:05**
